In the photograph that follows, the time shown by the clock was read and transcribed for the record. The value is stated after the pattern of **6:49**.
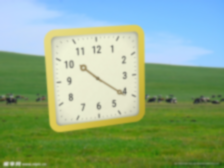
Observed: **10:21**
